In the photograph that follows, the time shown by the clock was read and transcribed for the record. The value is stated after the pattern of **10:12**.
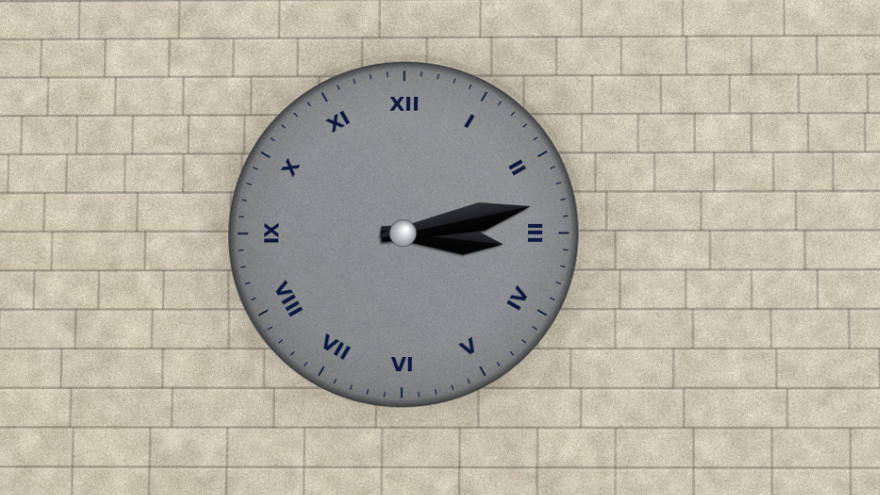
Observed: **3:13**
